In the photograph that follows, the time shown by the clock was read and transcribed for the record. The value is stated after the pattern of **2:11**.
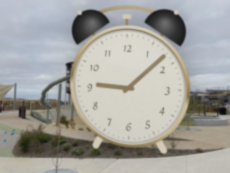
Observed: **9:08**
